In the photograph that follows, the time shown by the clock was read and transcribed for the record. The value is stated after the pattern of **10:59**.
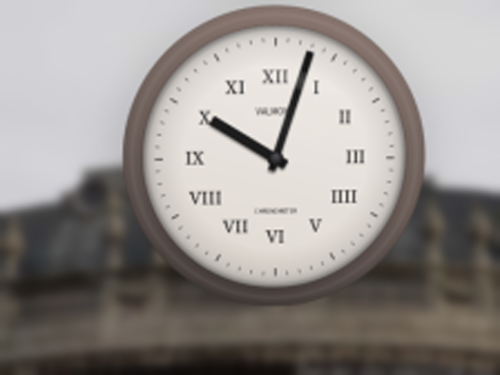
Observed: **10:03**
